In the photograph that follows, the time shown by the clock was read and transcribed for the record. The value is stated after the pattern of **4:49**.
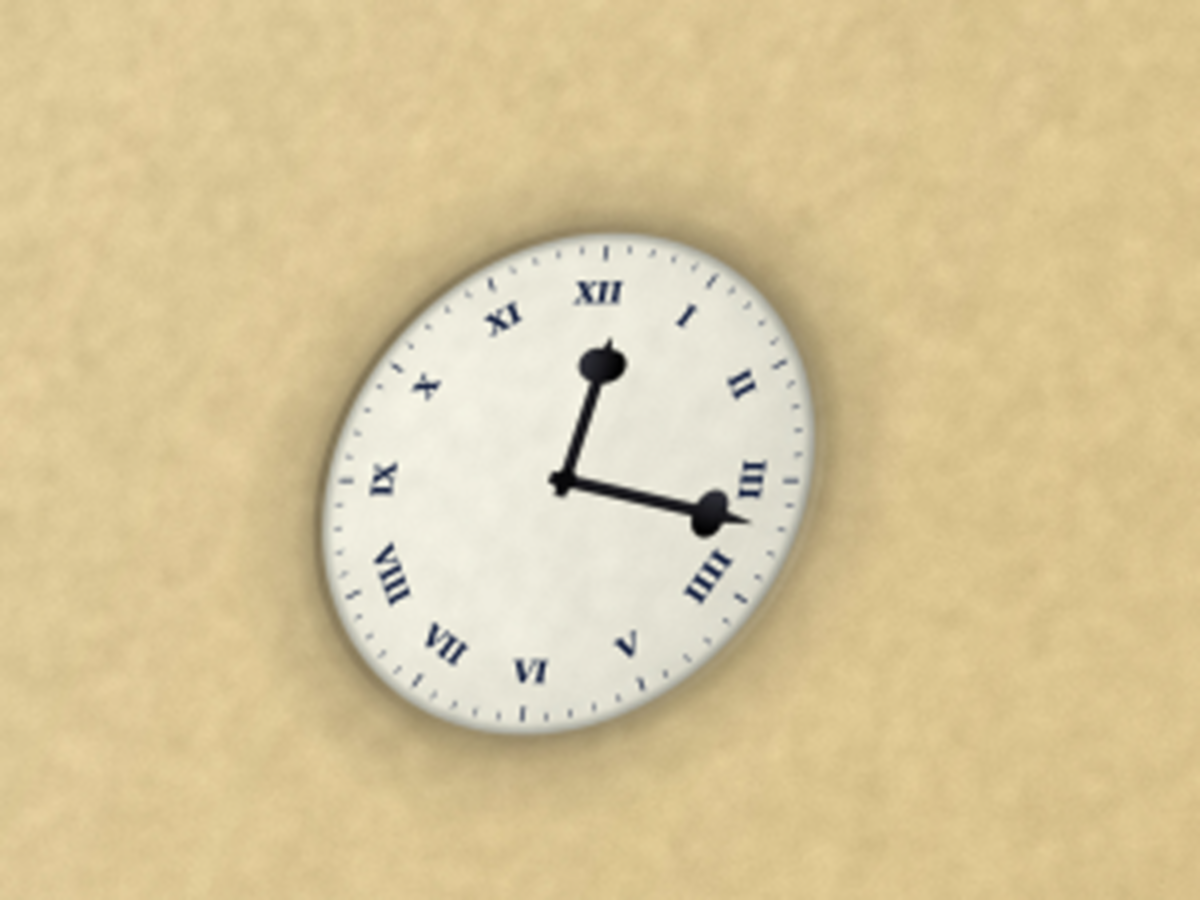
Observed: **12:17**
